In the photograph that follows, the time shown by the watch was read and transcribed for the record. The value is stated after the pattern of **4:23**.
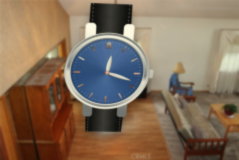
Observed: **12:18**
